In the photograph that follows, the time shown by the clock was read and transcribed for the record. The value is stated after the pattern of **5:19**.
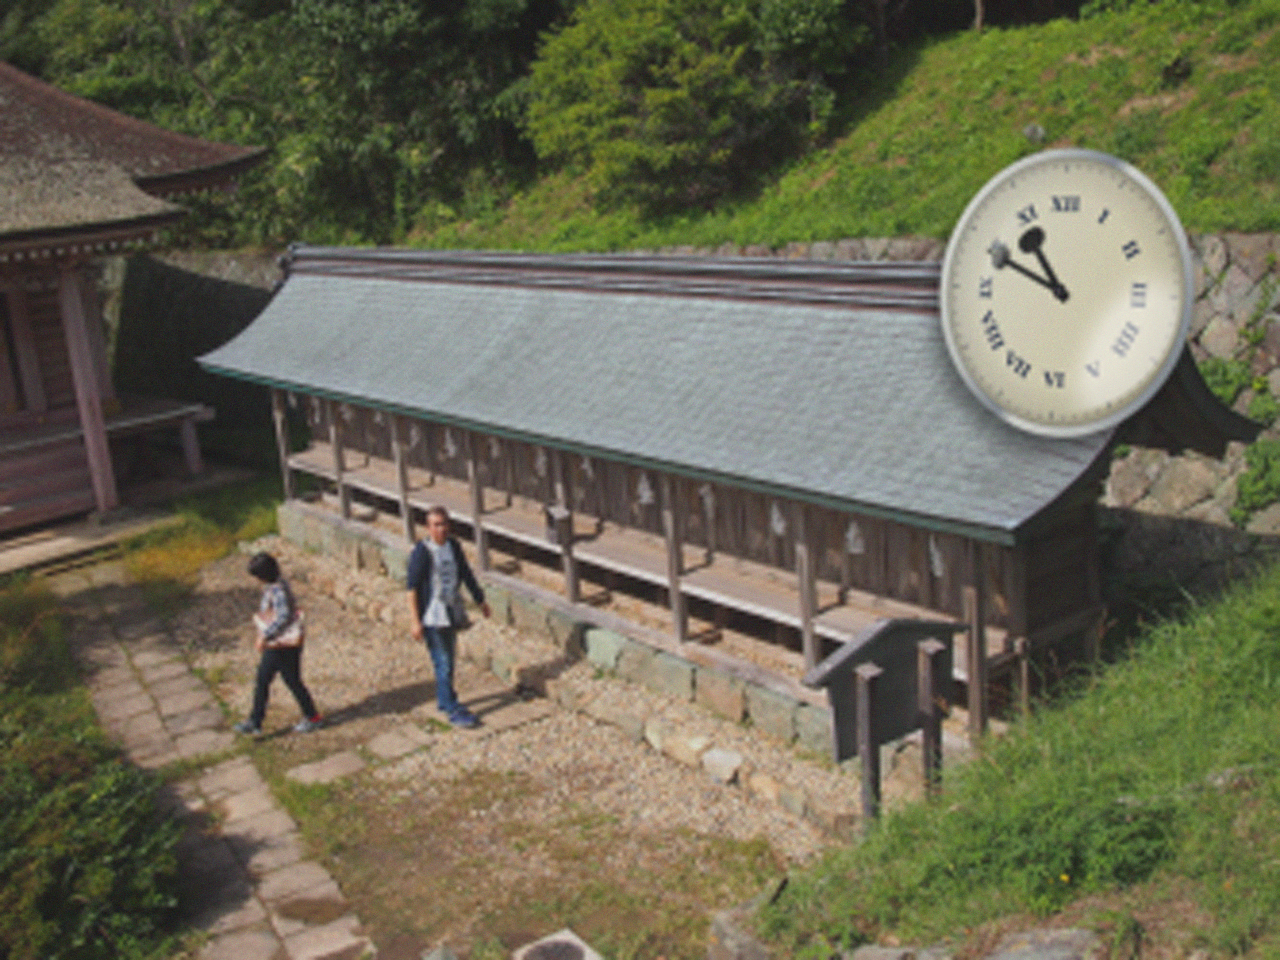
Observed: **10:49**
